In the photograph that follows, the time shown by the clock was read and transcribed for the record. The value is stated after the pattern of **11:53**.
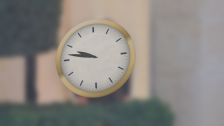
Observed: **9:47**
